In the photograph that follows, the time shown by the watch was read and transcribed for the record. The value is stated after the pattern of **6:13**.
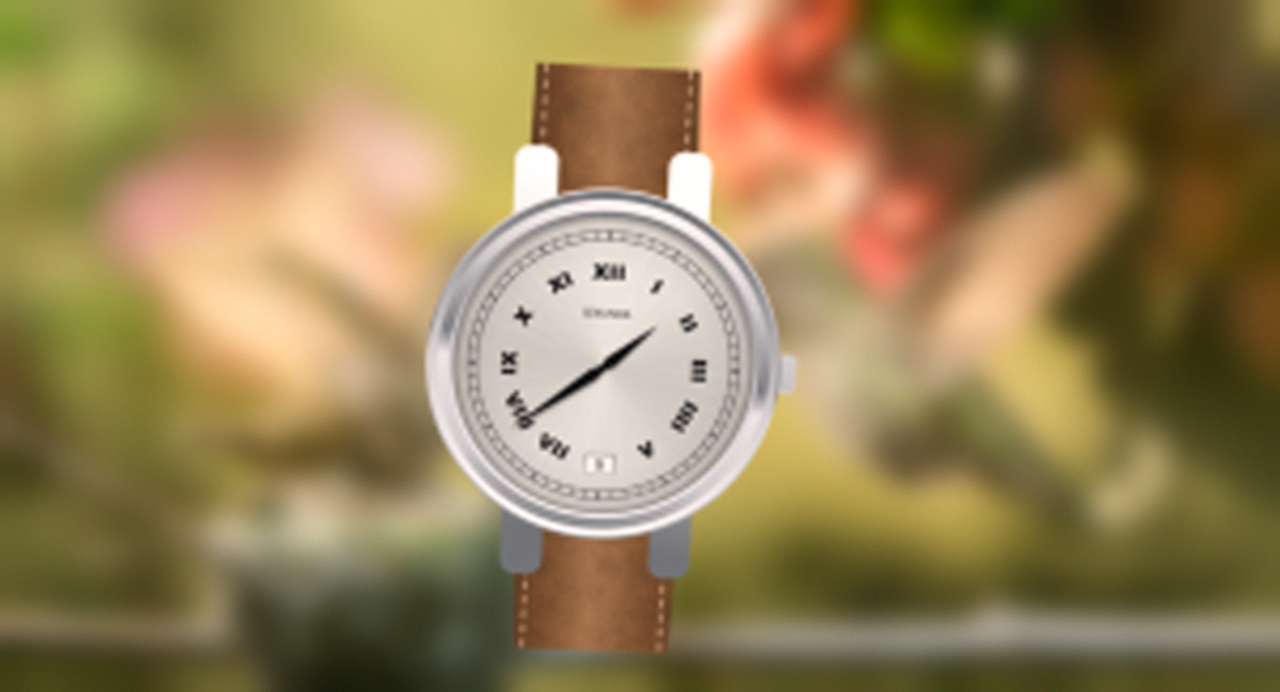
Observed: **1:39**
